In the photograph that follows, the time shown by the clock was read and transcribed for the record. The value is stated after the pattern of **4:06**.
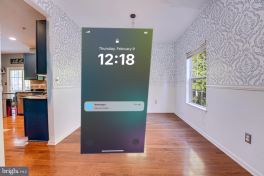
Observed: **12:18**
